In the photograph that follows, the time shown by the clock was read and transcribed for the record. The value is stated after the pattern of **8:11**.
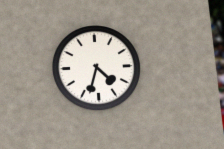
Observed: **4:33**
